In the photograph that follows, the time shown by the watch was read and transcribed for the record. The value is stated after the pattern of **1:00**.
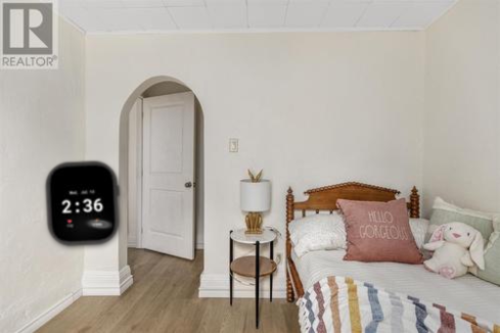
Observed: **2:36**
